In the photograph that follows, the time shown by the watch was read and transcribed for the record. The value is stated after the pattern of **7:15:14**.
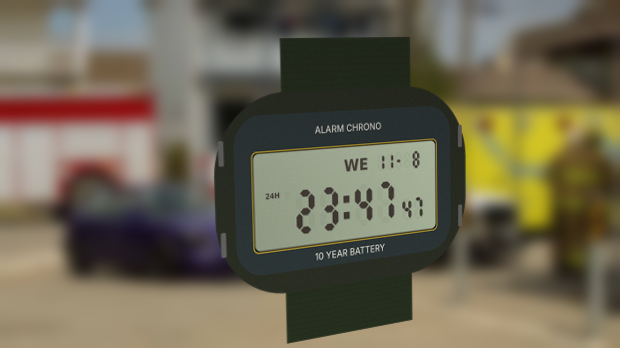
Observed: **23:47:47**
